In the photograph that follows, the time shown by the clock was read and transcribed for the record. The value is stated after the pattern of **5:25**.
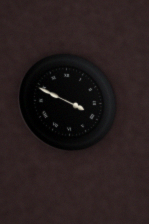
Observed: **3:49**
